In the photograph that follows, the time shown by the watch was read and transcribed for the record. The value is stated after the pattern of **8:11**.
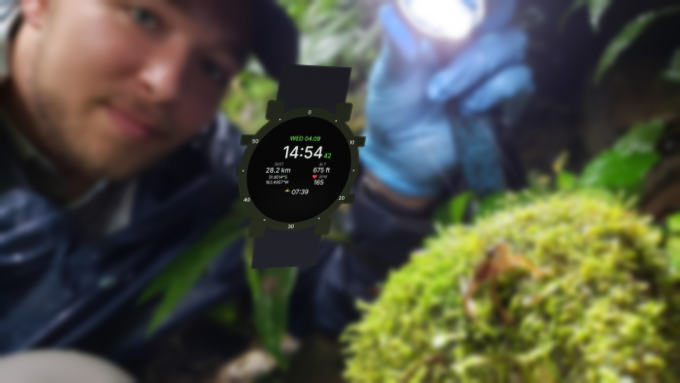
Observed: **14:54**
